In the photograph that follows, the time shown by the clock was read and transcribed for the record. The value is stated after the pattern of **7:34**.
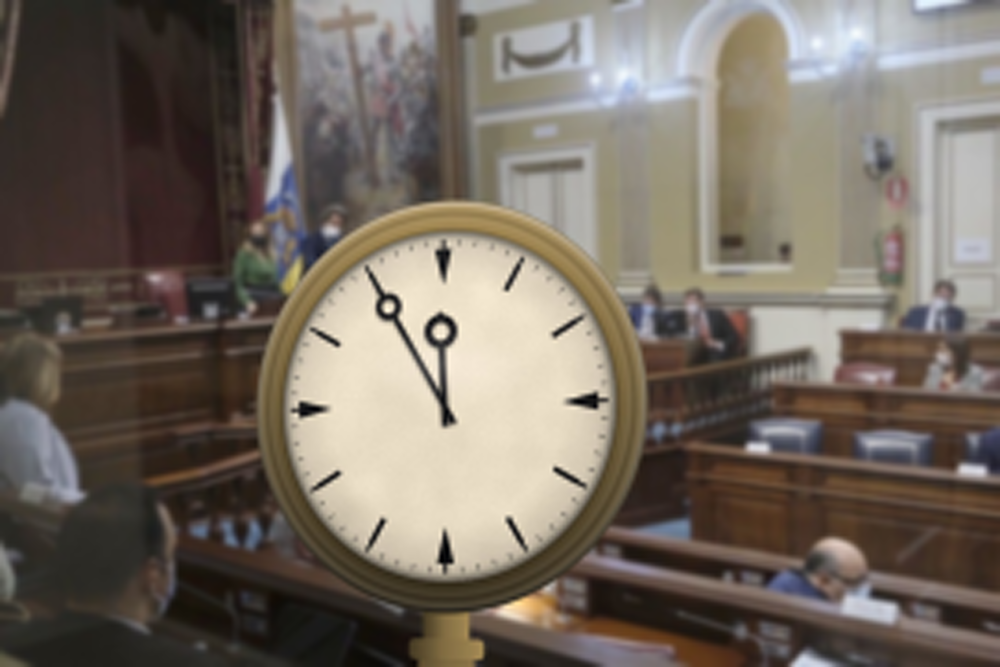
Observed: **11:55**
